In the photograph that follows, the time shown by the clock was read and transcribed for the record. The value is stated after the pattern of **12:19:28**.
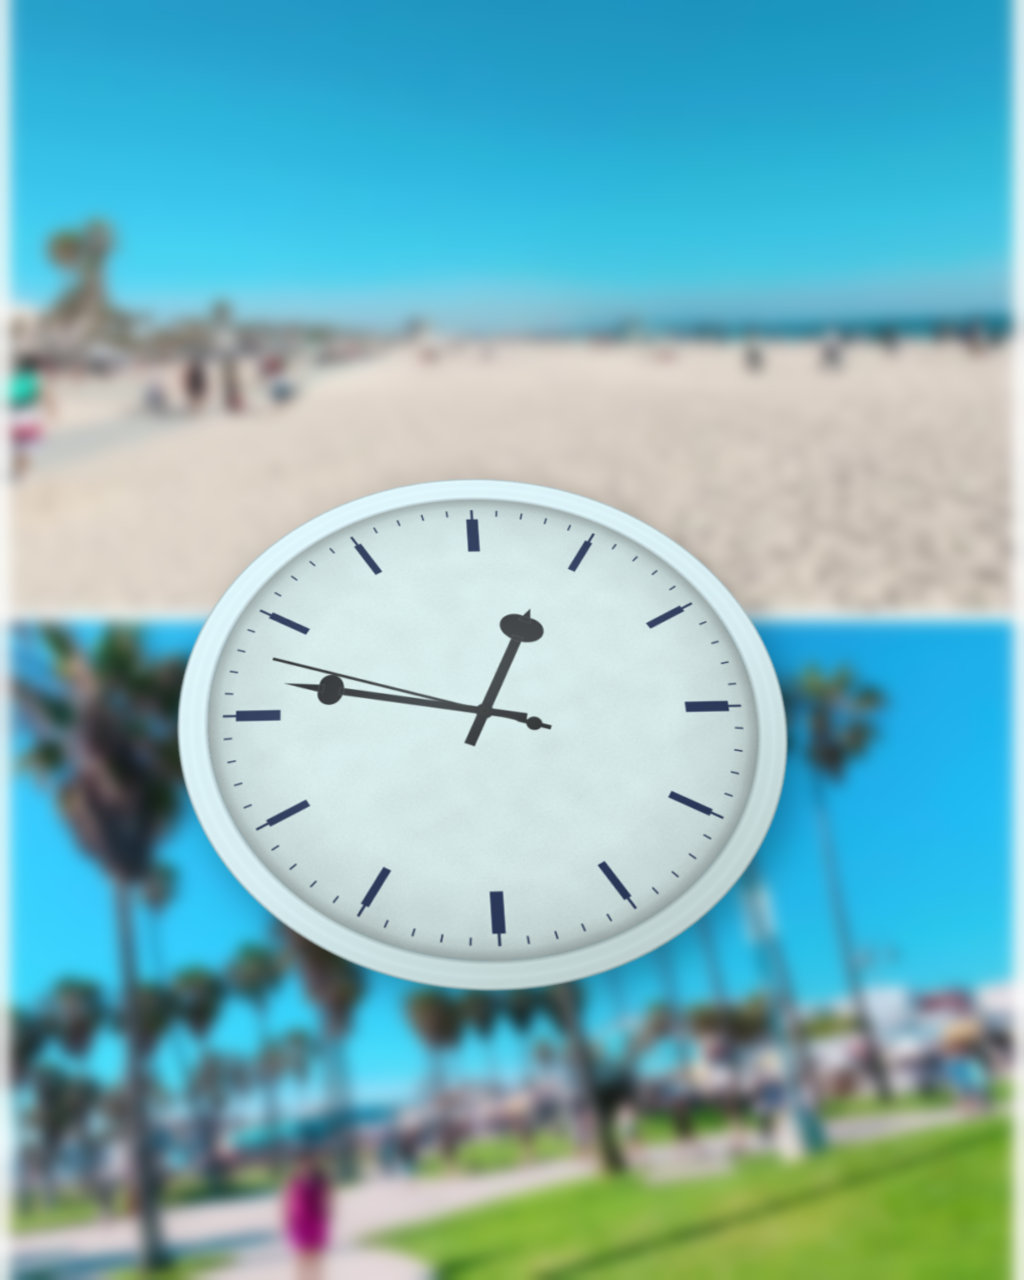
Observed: **12:46:48**
